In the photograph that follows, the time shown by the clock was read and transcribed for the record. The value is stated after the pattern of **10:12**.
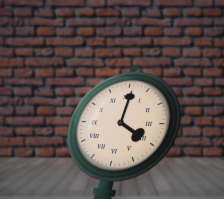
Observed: **4:01**
